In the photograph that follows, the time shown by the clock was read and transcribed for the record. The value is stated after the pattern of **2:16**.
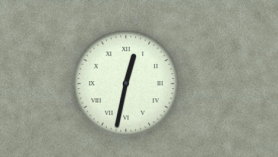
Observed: **12:32**
